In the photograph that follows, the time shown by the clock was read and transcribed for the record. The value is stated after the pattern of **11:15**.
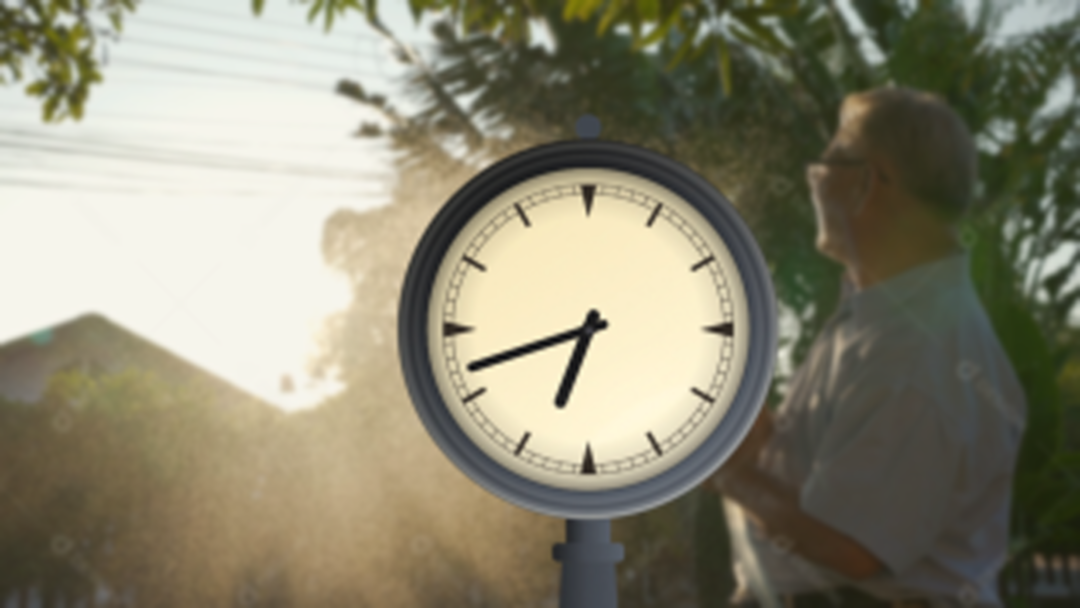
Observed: **6:42**
